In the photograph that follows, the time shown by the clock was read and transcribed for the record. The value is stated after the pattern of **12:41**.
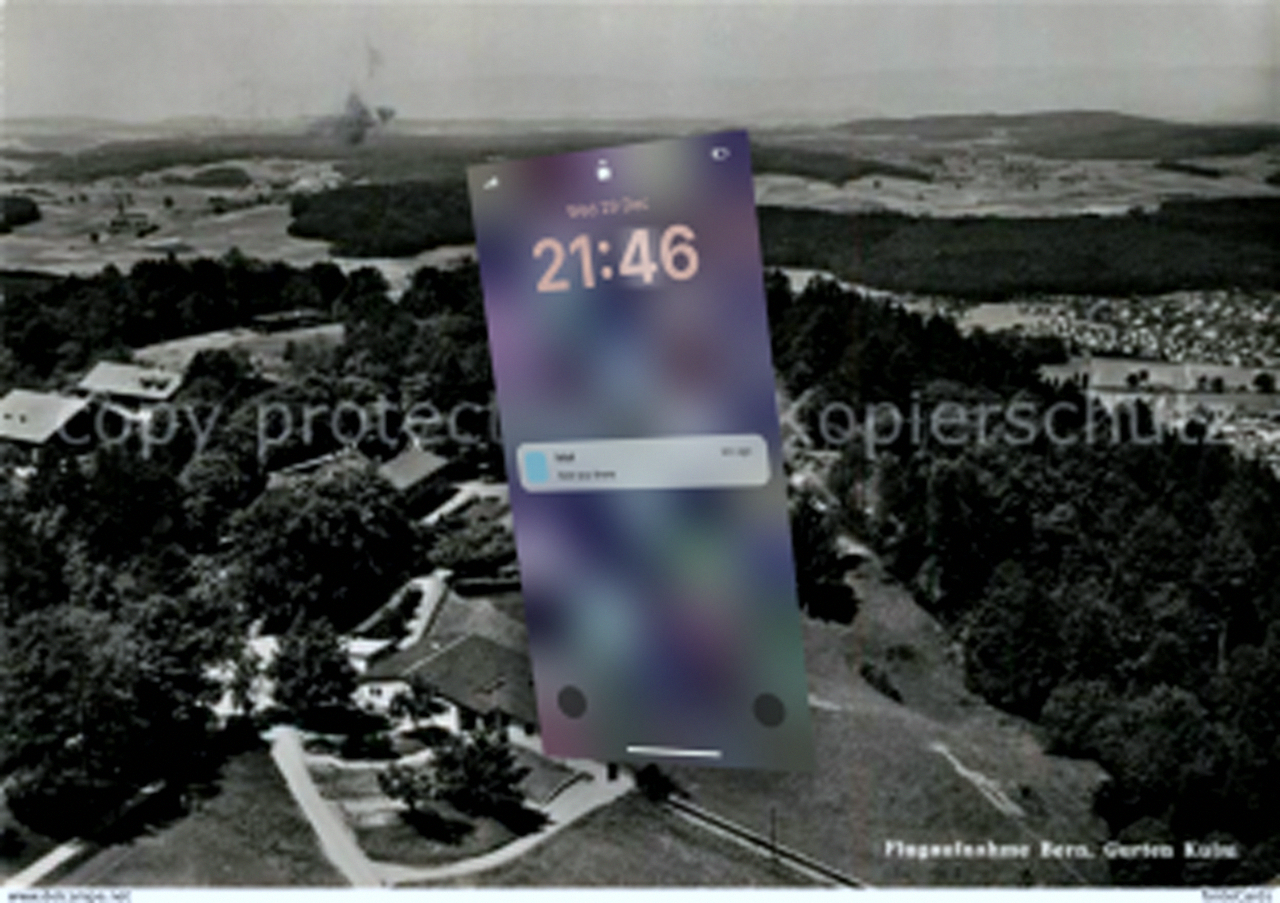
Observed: **21:46**
